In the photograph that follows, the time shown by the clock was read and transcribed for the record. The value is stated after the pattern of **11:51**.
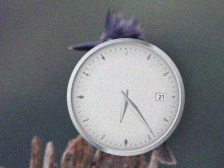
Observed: **6:24**
